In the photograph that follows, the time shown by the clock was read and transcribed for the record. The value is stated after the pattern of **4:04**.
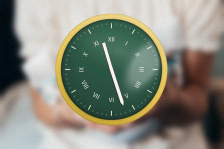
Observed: **11:27**
